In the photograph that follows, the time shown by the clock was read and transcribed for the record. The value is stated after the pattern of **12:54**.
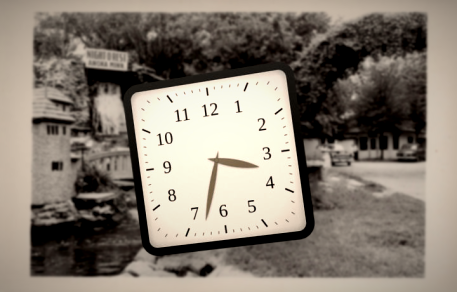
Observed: **3:33**
